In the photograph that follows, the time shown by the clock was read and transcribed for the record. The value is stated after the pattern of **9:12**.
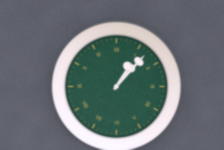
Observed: **1:07**
